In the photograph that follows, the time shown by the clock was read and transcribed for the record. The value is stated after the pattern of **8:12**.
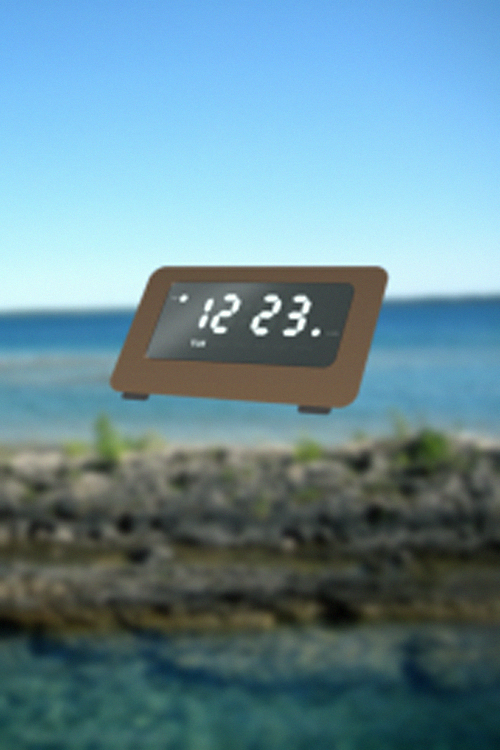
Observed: **12:23**
